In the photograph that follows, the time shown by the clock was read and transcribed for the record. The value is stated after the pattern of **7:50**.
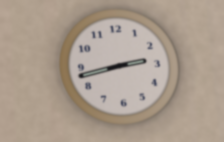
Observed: **2:43**
